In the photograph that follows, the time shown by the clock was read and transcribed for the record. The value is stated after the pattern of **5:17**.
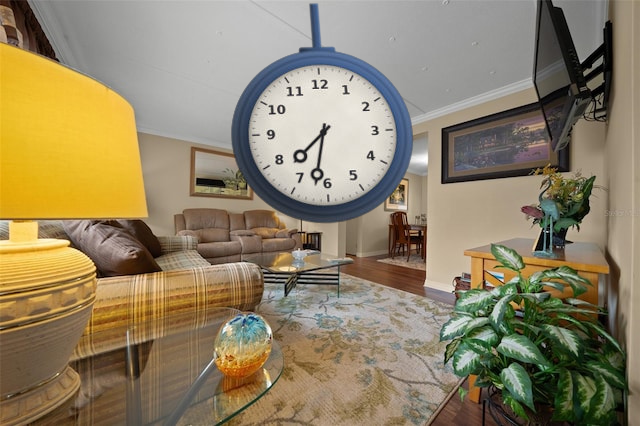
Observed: **7:32**
